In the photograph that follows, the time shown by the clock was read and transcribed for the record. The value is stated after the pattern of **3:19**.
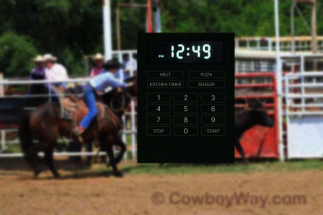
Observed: **12:49**
